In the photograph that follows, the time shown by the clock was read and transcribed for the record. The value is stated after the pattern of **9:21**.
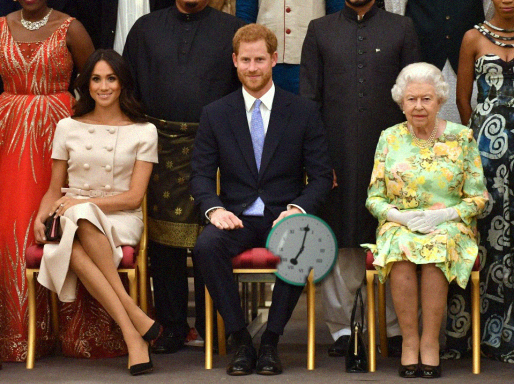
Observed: **7:02**
